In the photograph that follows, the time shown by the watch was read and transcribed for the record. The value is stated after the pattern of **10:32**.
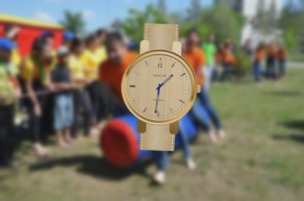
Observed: **1:31**
